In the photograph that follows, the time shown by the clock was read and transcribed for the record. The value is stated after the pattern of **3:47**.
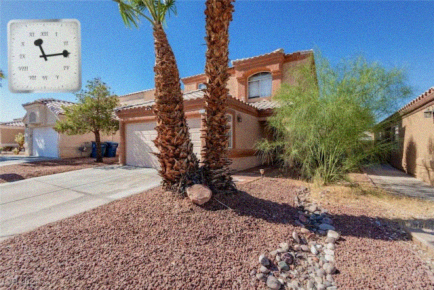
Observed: **11:14**
